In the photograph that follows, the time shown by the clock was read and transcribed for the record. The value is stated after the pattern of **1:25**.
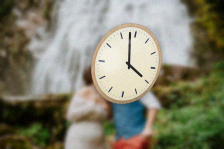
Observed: **3:58**
